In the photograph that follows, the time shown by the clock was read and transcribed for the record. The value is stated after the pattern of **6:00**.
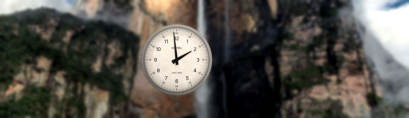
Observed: **1:59**
